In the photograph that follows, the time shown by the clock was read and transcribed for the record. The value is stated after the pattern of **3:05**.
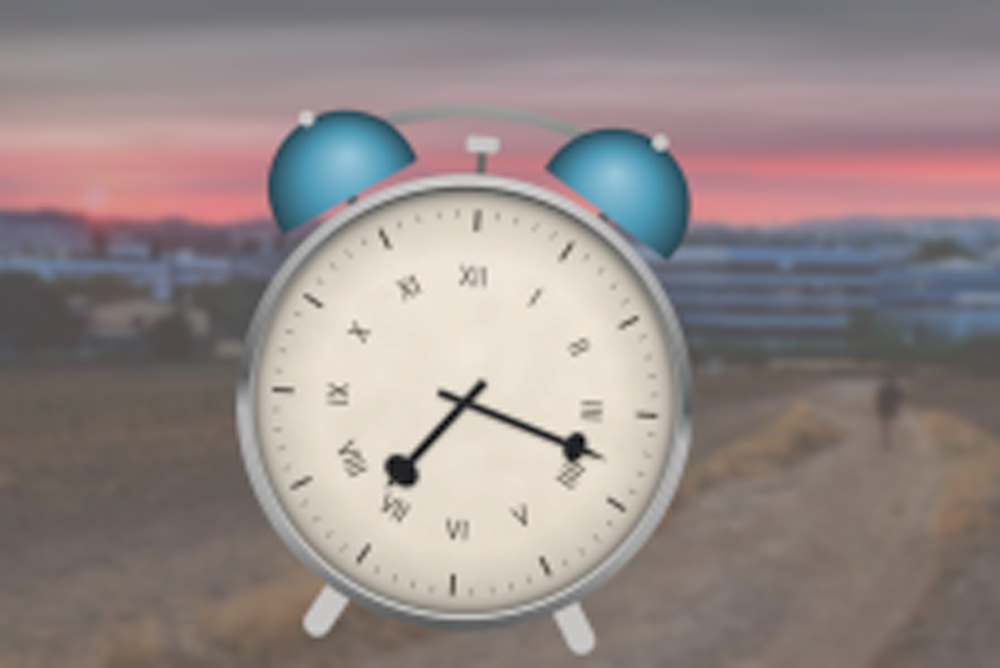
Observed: **7:18**
